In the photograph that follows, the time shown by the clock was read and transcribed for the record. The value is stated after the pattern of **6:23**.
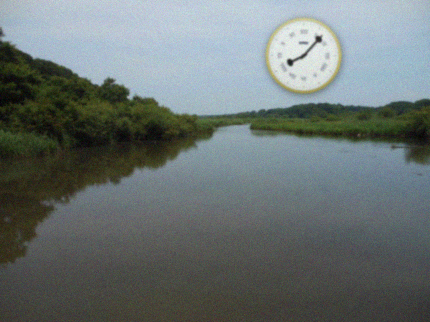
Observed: **8:07**
